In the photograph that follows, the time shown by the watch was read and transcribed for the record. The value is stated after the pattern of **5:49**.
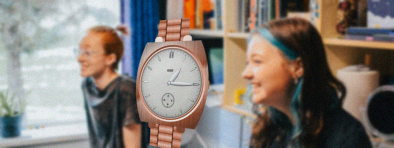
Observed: **1:15**
